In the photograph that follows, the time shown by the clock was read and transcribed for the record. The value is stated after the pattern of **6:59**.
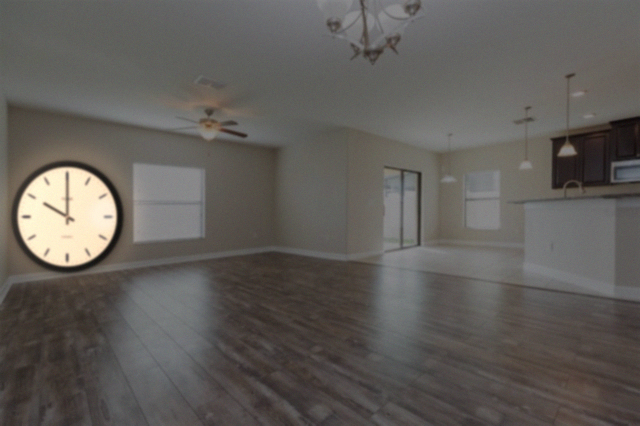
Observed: **10:00**
